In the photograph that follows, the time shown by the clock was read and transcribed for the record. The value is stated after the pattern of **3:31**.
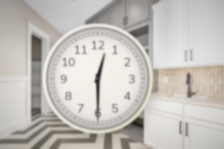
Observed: **12:30**
